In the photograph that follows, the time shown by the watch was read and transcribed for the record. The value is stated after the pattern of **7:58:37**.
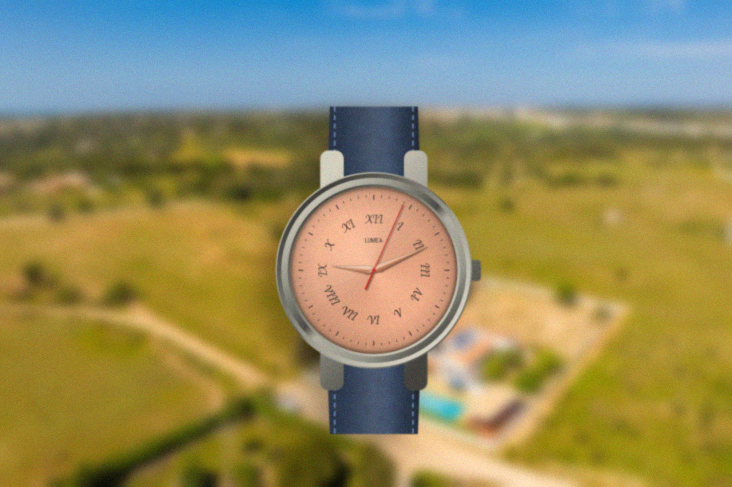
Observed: **9:11:04**
